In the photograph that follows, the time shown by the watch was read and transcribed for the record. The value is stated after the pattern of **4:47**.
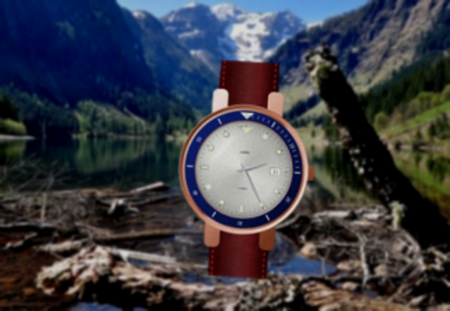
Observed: **2:25**
